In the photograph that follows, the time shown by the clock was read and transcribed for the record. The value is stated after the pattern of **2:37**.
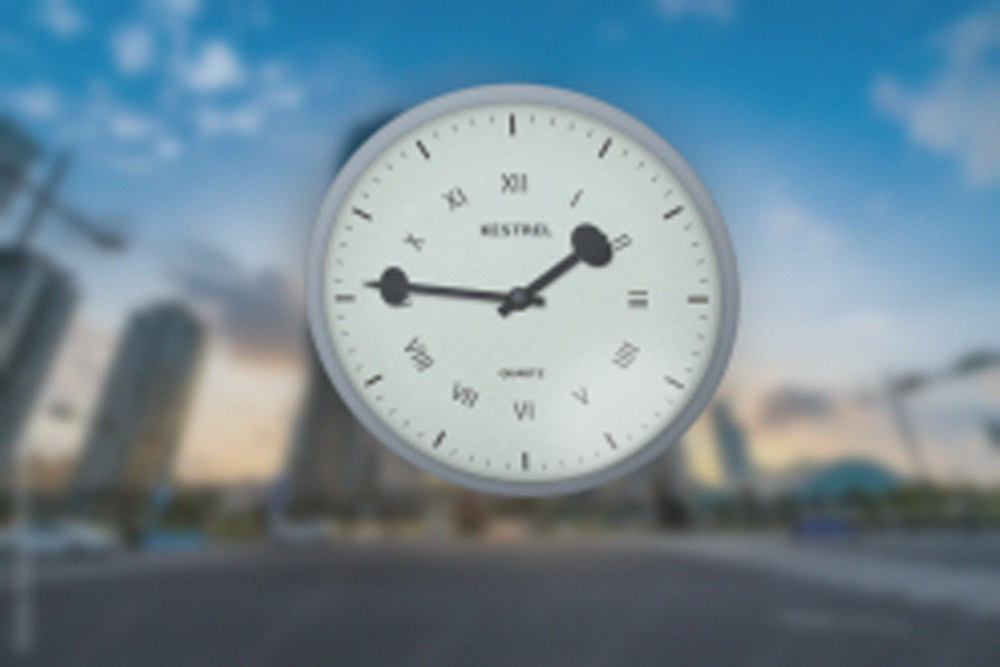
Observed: **1:46**
